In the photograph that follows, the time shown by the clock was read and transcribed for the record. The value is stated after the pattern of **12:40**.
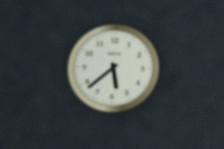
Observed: **5:38**
